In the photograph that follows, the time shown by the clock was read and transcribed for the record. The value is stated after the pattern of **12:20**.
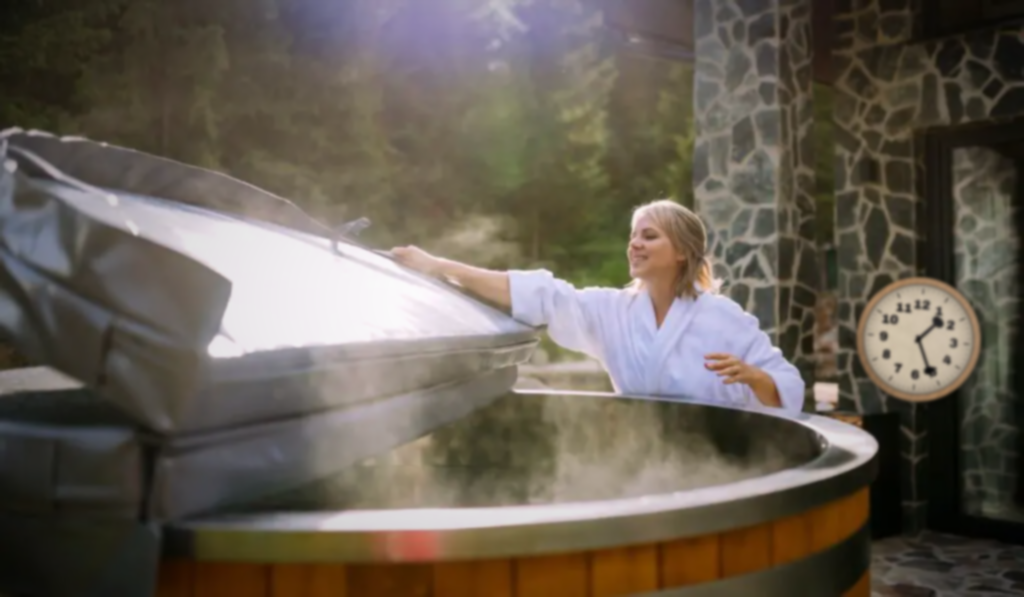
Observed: **1:26**
